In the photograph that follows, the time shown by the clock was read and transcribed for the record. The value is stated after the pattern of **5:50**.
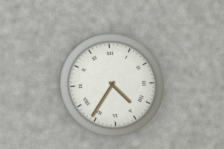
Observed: **4:36**
